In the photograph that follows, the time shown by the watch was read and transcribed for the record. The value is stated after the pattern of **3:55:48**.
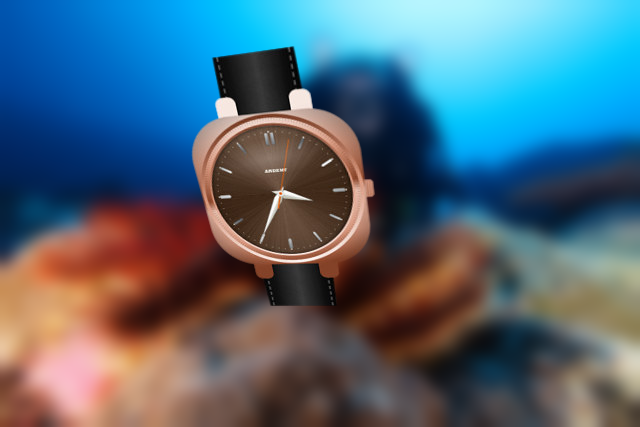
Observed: **3:35:03**
